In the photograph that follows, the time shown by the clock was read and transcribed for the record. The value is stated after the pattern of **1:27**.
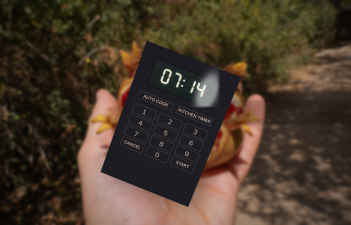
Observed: **7:14**
